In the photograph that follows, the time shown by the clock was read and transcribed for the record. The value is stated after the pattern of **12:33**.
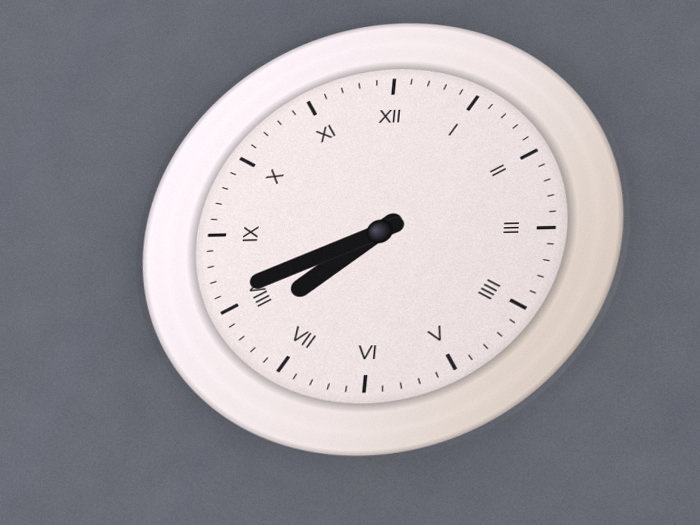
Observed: **7:41**
